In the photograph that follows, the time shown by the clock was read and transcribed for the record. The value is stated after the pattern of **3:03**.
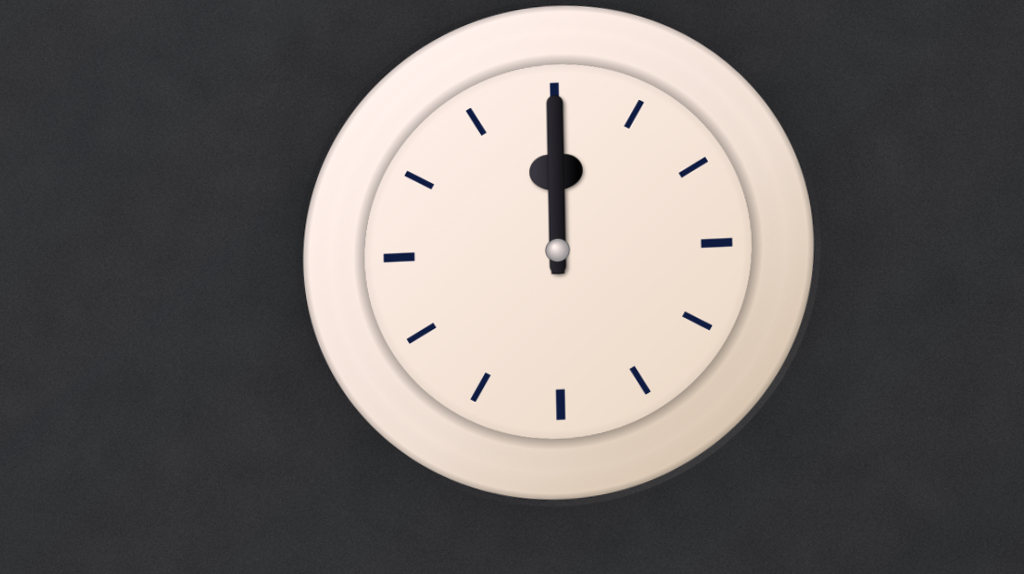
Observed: **12:00**
